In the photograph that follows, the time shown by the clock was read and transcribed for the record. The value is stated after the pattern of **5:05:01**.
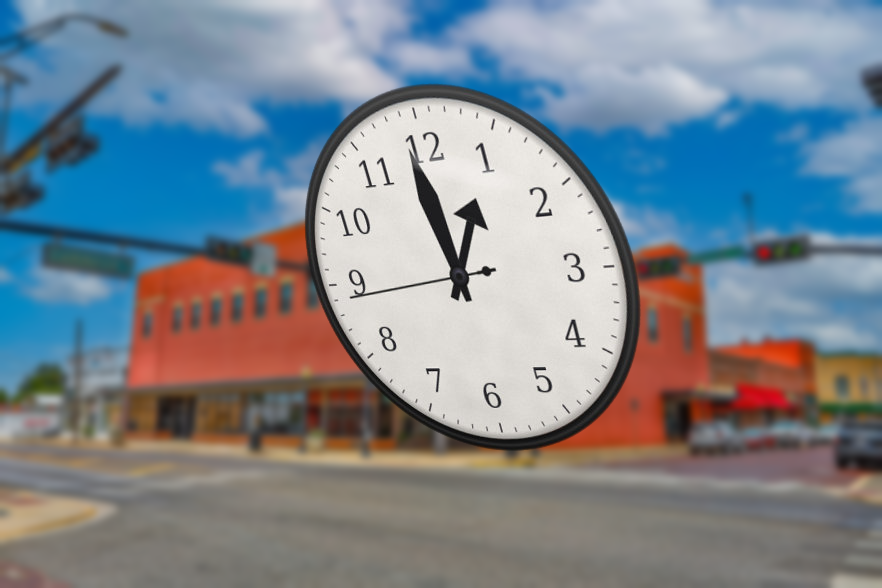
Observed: **12:58:44**
